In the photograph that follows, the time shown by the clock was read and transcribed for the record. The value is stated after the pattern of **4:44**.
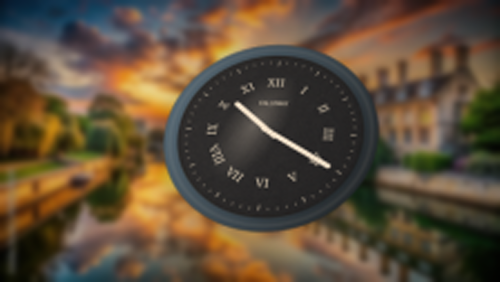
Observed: **10:20**
